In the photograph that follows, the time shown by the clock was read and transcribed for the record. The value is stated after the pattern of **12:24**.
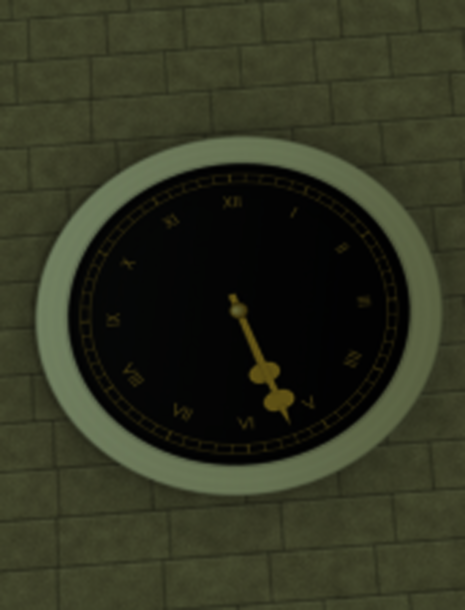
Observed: **5:27**
